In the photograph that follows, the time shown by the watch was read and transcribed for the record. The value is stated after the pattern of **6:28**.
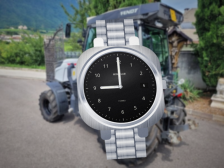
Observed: **9:00**
